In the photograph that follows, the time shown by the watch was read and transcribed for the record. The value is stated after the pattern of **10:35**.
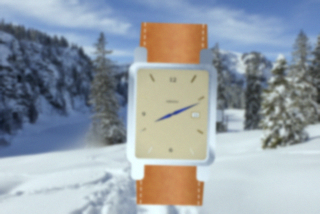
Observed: **8:11**
